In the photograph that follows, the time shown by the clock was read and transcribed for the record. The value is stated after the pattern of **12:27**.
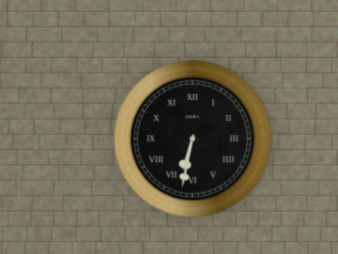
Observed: **6:32**
